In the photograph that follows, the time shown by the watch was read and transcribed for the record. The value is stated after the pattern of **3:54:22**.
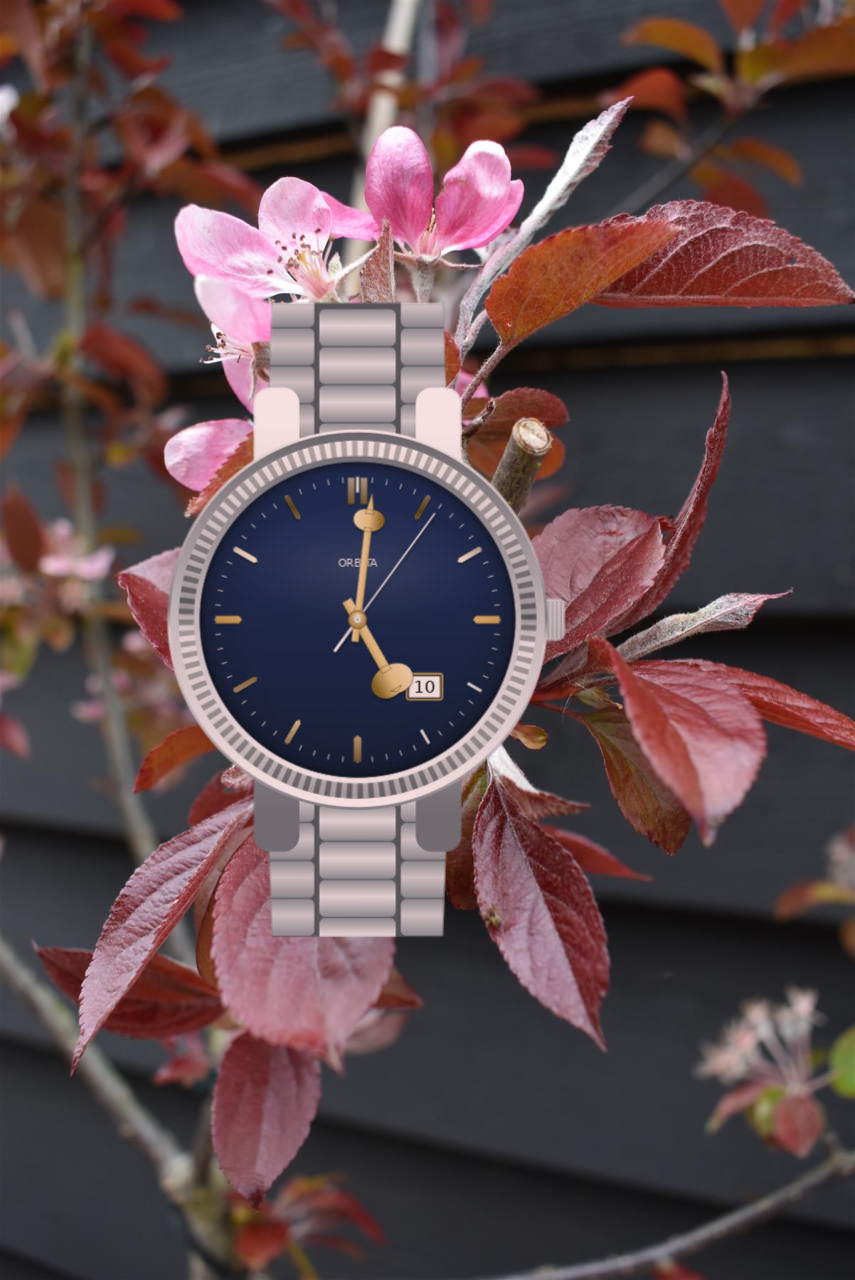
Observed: **5:01:06**
